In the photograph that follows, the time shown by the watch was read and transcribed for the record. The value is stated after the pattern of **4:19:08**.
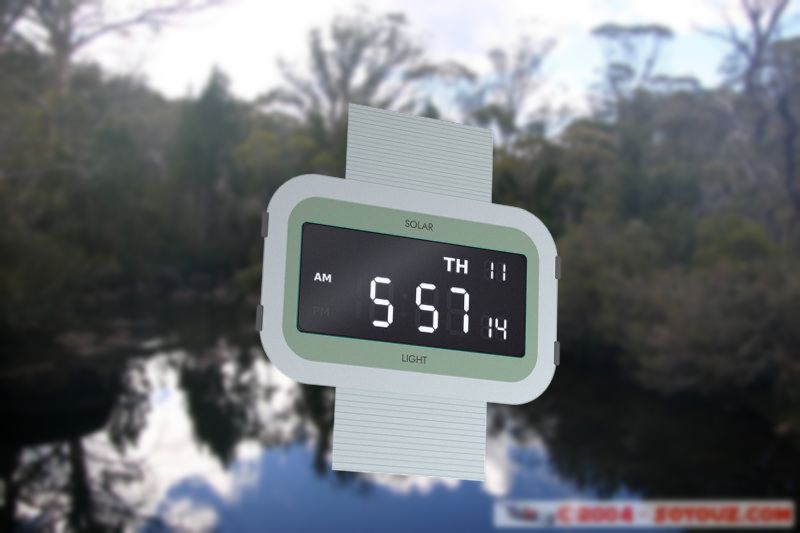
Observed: **5:57:14**
